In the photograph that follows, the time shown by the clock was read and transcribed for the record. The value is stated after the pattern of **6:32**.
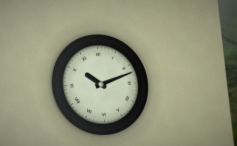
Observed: **10:12**
